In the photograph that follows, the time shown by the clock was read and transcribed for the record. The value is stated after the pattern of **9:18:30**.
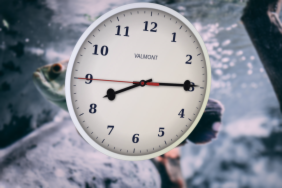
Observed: **8:14:45**
